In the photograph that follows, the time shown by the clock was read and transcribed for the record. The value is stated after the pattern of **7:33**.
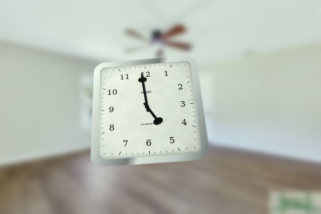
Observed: **4:59**
